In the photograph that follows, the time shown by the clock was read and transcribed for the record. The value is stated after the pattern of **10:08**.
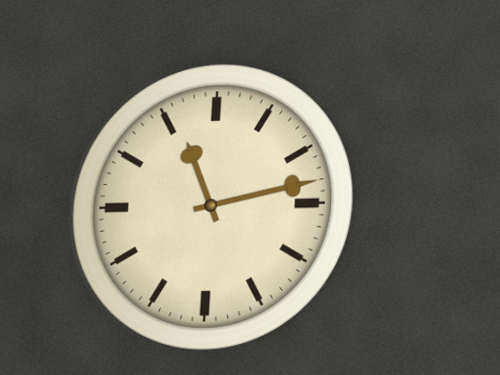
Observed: **11:13**
